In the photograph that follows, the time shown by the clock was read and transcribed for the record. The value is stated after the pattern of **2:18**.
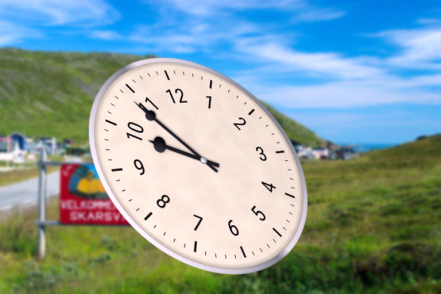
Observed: **9:54**
